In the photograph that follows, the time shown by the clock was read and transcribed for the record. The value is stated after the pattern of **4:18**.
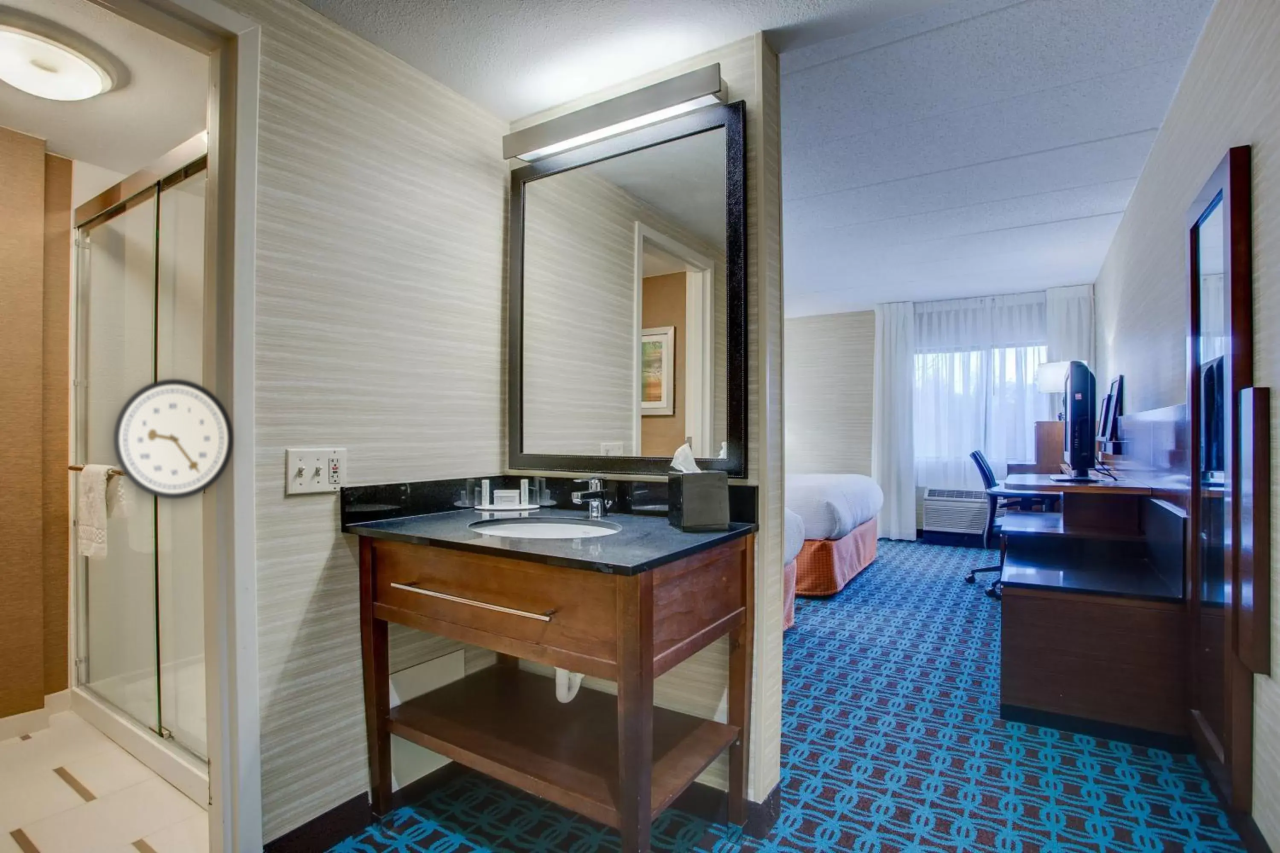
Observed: **9:24**
